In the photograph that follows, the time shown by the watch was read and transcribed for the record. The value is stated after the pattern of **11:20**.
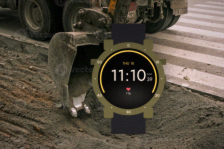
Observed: **11:10**
